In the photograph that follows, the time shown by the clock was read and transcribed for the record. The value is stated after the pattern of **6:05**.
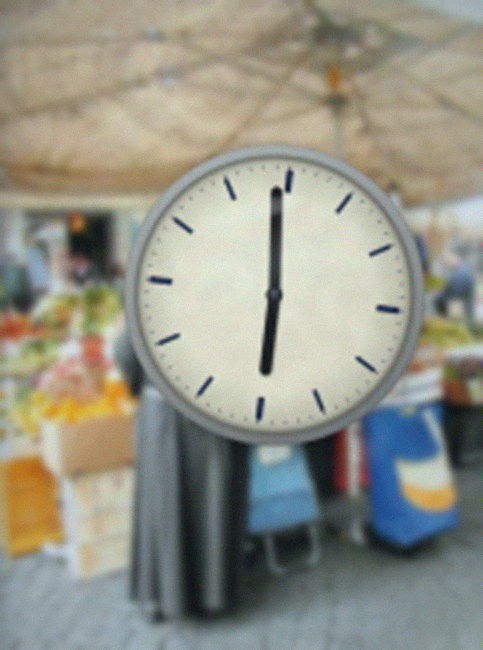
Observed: **5:59**
